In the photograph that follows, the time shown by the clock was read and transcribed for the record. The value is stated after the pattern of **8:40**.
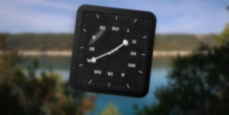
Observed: **1:40**
